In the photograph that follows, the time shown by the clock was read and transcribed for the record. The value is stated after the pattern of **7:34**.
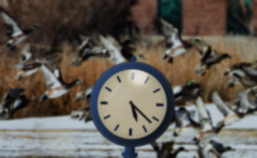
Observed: **5:22**
